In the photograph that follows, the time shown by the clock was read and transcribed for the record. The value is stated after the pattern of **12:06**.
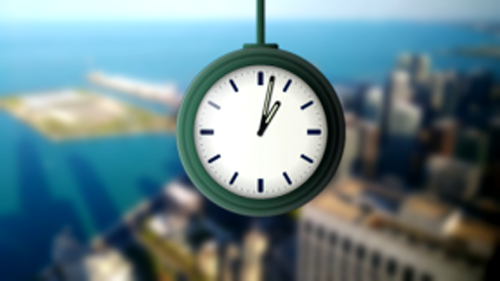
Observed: **1:02**
